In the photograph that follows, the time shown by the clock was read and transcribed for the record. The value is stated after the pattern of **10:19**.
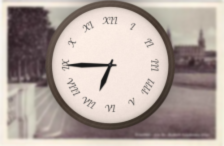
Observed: **6:45**
